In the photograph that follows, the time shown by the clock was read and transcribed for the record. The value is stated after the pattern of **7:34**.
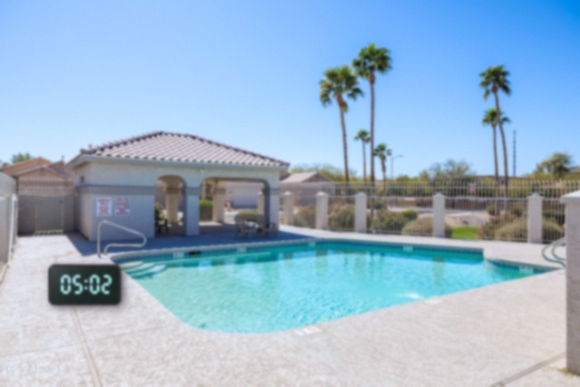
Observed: **5:02**
